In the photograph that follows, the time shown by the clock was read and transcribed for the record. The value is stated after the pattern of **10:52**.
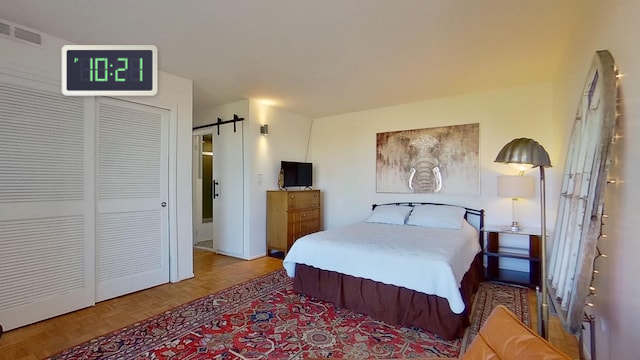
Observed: **10:21**
